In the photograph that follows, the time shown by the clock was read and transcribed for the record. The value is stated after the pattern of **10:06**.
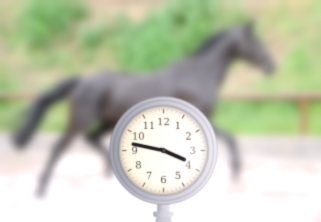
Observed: **3:47**
